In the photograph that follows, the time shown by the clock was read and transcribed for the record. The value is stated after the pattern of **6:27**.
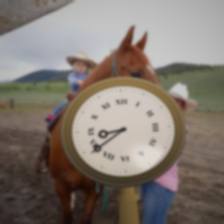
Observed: **8:39**
